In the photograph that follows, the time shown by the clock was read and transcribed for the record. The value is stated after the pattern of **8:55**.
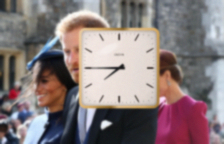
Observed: **7:45**
